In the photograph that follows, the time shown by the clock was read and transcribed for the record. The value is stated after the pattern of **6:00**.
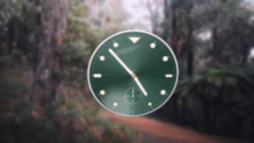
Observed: **4:53**
